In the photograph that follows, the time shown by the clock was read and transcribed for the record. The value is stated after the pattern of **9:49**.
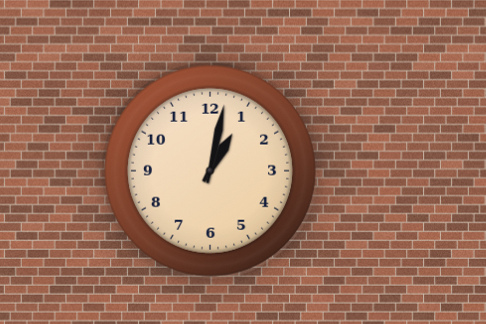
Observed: **1:02**
